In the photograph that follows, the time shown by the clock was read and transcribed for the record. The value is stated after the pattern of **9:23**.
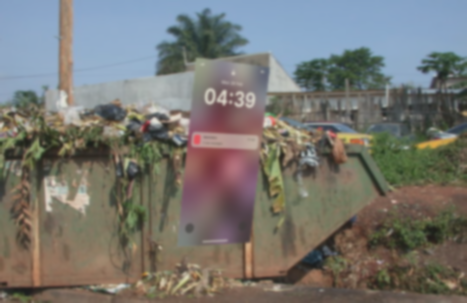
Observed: **4:39**
